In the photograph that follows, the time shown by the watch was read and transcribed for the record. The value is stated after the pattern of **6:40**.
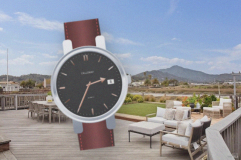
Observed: **2:35**
